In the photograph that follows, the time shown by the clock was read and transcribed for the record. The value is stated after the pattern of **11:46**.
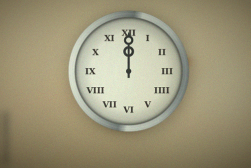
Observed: **12:00**
